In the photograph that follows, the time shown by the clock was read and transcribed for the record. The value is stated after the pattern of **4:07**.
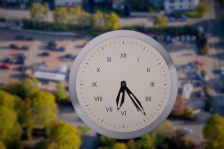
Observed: **6:24**
